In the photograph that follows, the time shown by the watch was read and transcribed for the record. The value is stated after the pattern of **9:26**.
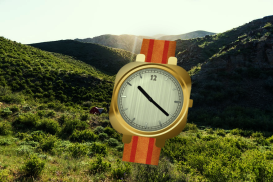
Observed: **10:21**
